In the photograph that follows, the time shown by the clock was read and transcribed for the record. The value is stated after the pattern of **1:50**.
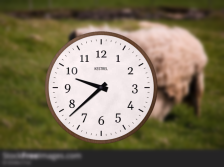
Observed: **9:38**
